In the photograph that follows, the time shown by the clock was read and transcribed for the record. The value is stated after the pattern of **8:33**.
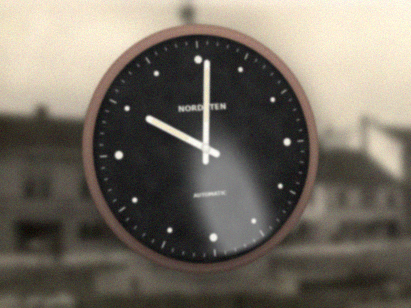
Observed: **10:01**
